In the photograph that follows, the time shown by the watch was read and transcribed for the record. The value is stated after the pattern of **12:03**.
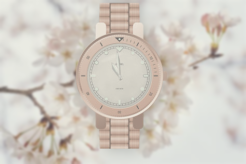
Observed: **10:59**
